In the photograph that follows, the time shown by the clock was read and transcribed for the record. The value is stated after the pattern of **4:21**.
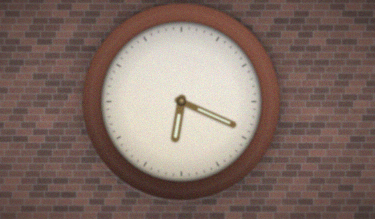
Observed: **6:19**
